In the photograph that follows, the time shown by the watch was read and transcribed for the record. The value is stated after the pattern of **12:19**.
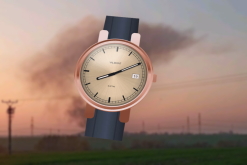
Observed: **8:10**
